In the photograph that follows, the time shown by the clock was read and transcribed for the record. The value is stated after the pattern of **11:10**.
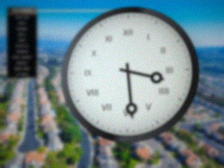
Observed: **3:29**
